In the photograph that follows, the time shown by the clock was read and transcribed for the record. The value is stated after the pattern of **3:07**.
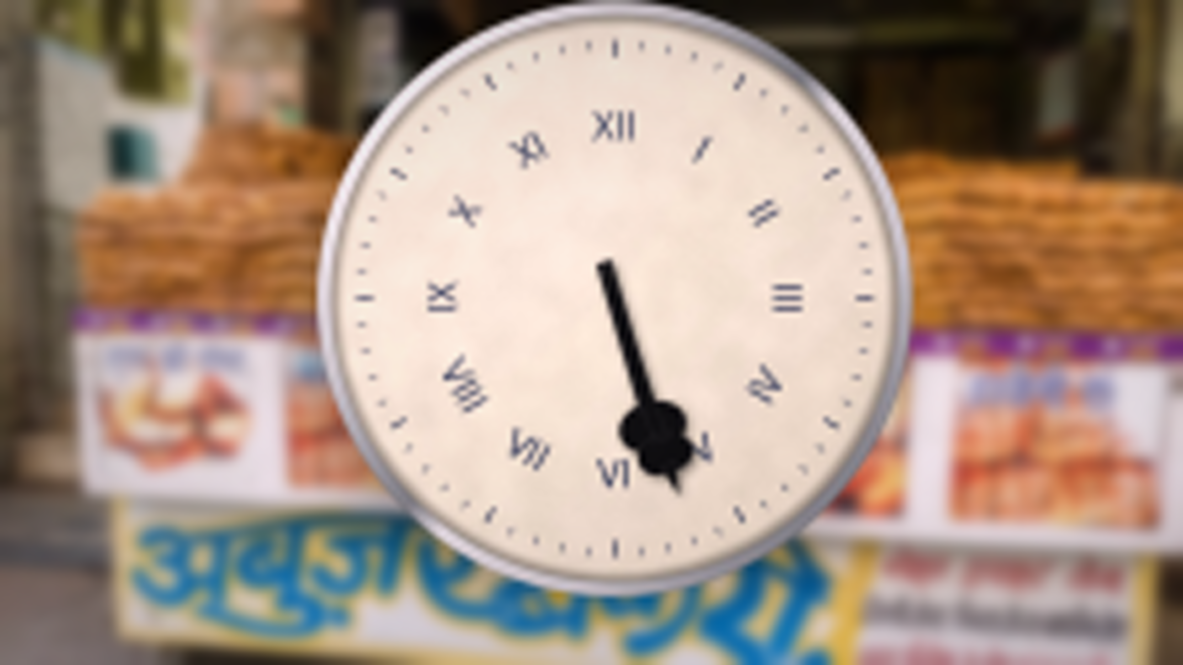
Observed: **5:27**
